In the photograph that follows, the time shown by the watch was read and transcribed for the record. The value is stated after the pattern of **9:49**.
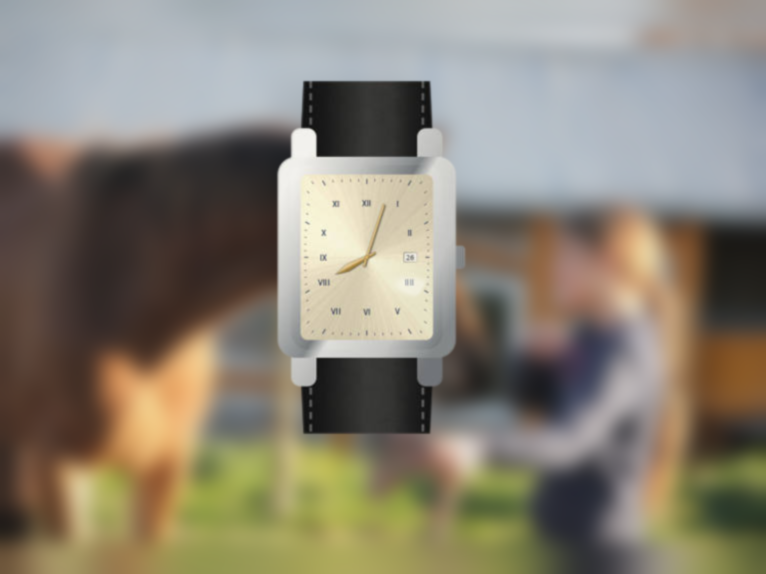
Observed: **8:03**
